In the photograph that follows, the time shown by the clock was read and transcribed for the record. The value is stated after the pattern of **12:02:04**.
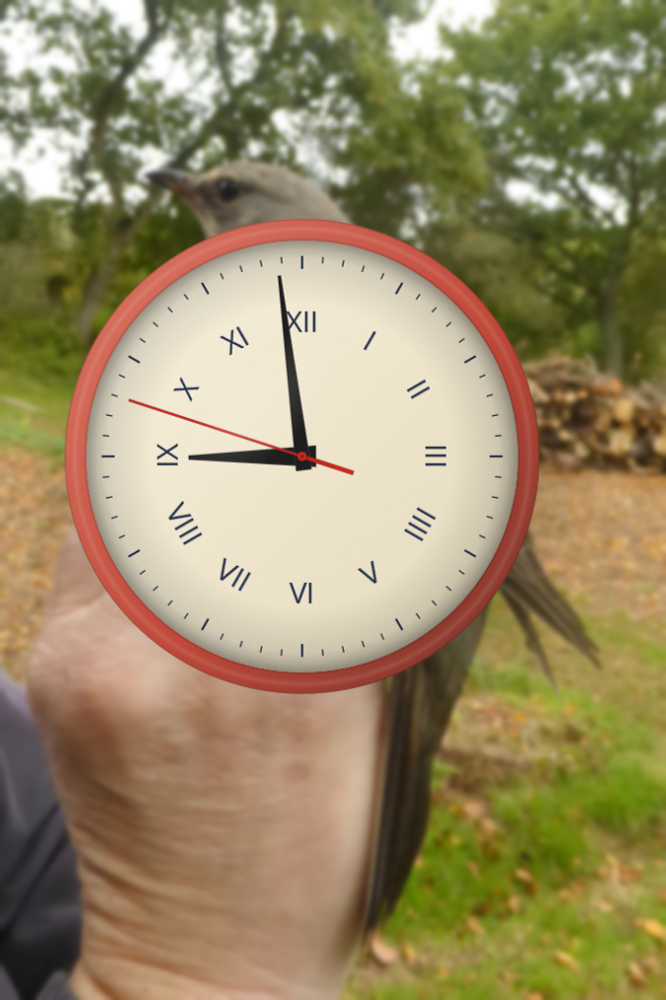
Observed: **8:58:48**
